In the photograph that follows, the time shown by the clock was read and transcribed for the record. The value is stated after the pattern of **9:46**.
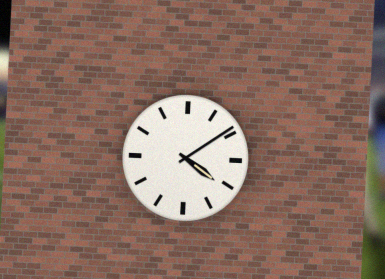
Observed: **4:09**
